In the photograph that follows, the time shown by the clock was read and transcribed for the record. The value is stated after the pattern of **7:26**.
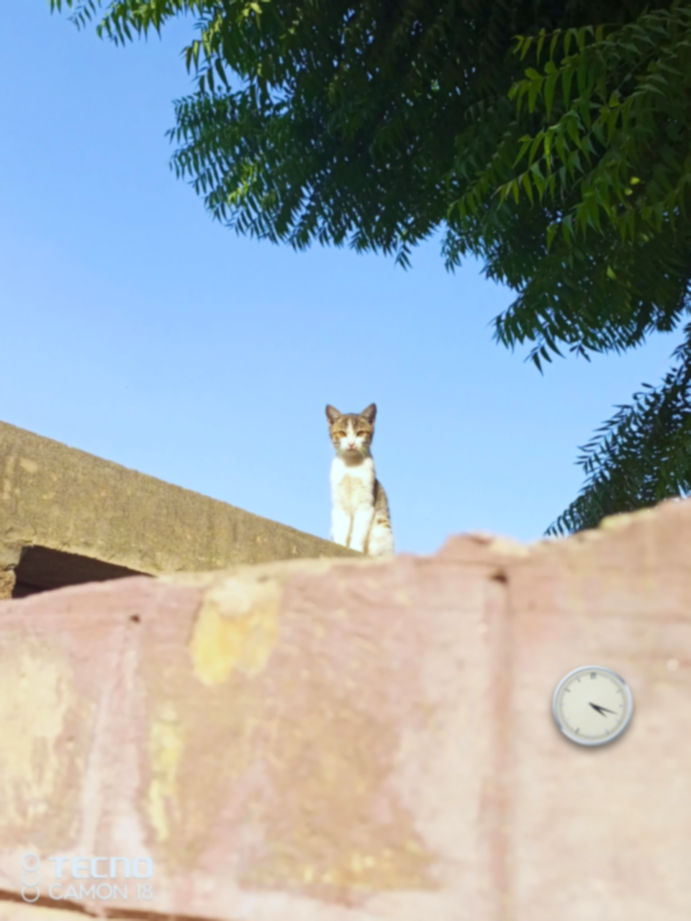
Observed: **4:18**
